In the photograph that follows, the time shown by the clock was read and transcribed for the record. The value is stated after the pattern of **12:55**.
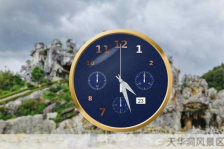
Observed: **4:27**
